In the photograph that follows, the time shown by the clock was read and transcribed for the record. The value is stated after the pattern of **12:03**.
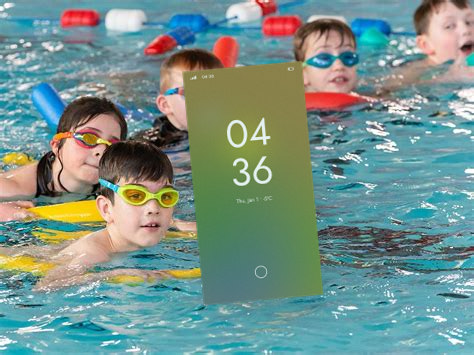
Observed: **4:36**
